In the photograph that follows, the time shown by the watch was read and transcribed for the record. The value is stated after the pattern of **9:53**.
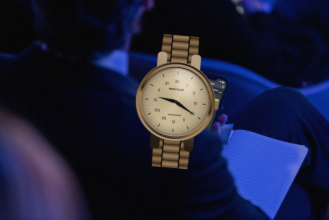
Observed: **9:20**
